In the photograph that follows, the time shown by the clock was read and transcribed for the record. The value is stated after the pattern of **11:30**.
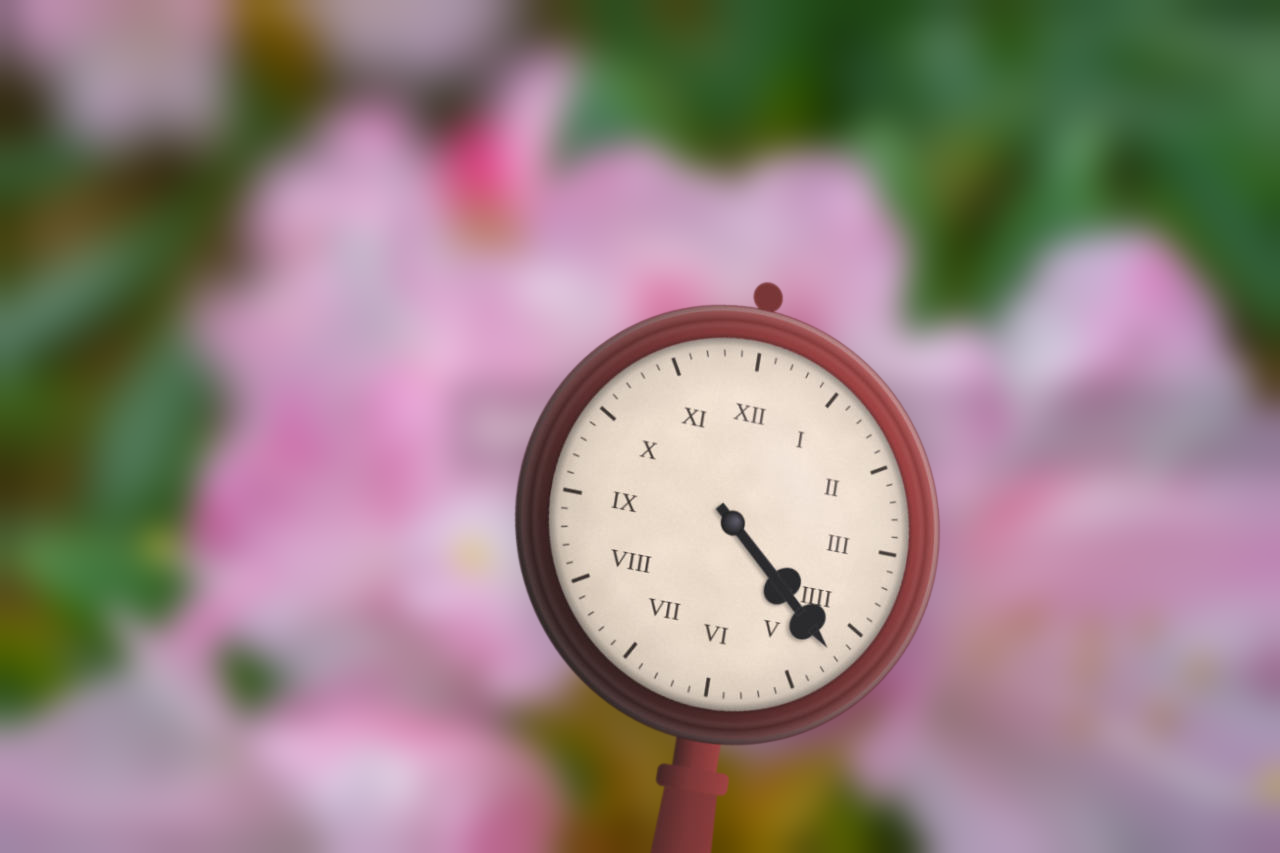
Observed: **4:22**
